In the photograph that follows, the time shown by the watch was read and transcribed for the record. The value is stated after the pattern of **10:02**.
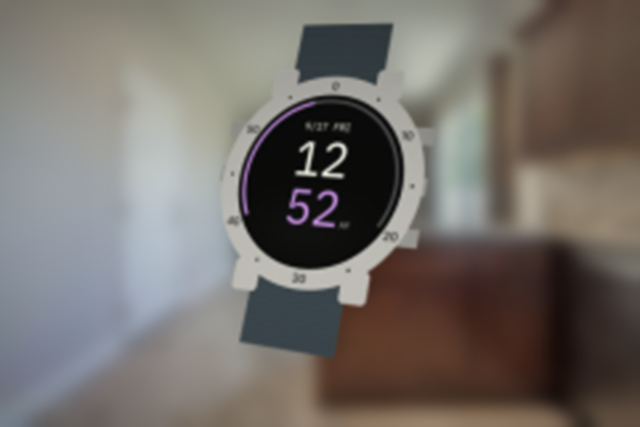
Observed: **12:52**
